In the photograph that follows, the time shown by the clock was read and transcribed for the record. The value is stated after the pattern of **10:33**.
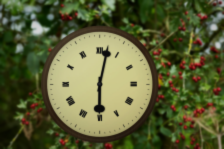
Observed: **6:02**
